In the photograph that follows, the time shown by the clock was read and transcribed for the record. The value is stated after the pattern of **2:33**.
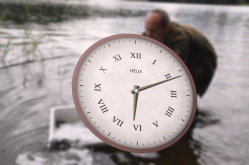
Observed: **6:11**
